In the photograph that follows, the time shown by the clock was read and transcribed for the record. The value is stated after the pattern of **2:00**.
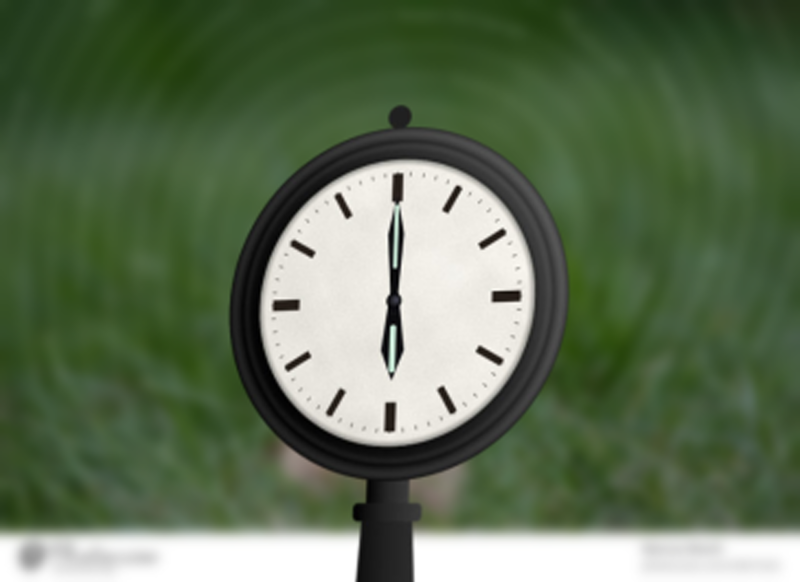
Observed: **6:00**
